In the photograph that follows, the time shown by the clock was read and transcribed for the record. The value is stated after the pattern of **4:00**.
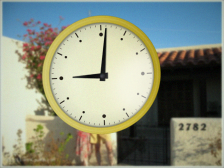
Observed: **9:01**
